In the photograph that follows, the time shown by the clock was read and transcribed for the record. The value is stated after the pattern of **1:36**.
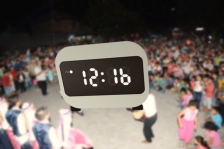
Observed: **12:16**
